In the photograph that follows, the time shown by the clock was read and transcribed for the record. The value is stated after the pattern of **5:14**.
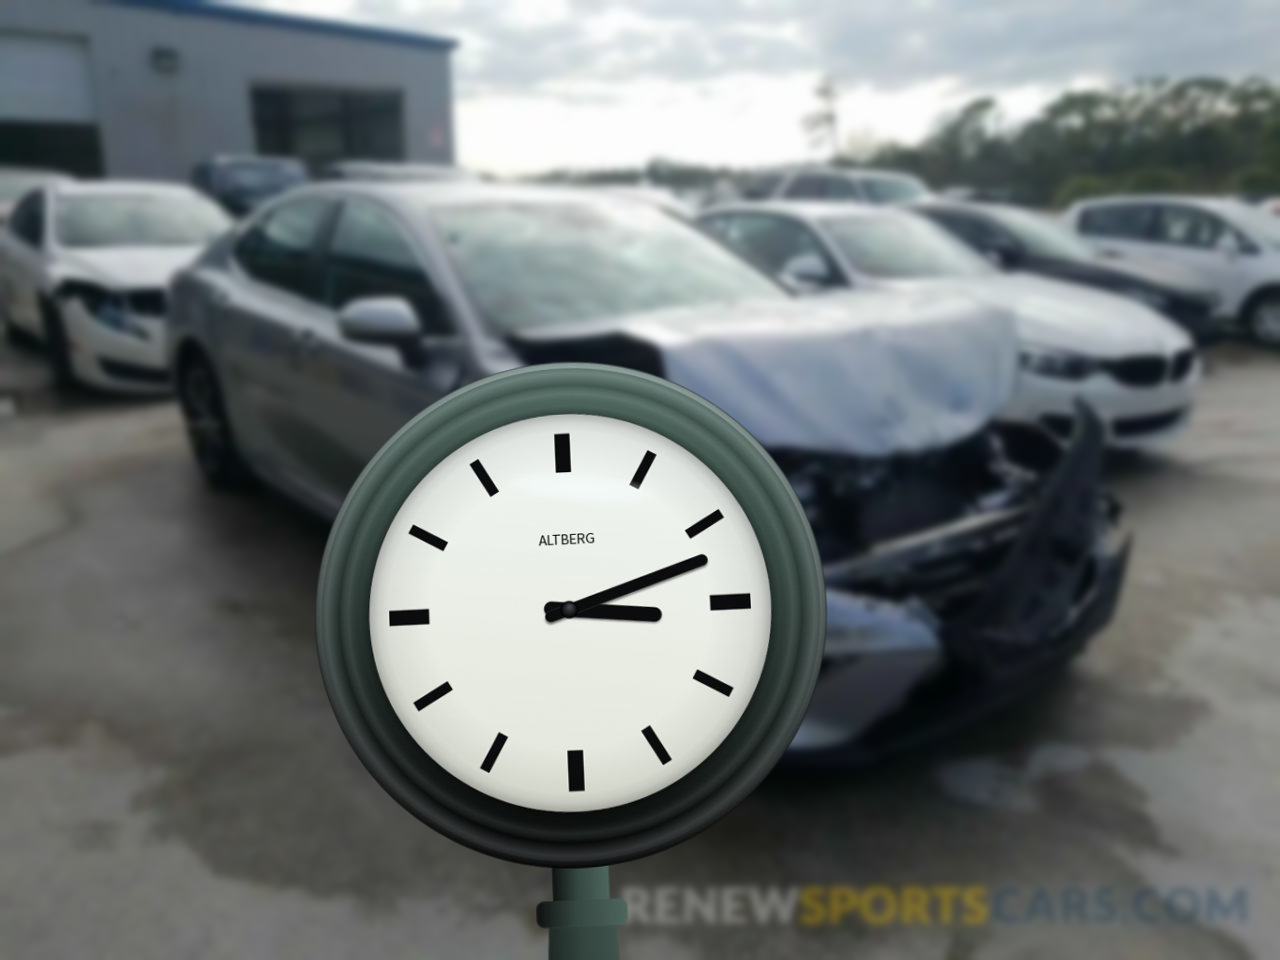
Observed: **3:12**
